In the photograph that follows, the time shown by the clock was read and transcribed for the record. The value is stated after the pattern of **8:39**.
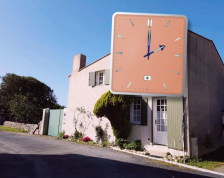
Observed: **2:00**
